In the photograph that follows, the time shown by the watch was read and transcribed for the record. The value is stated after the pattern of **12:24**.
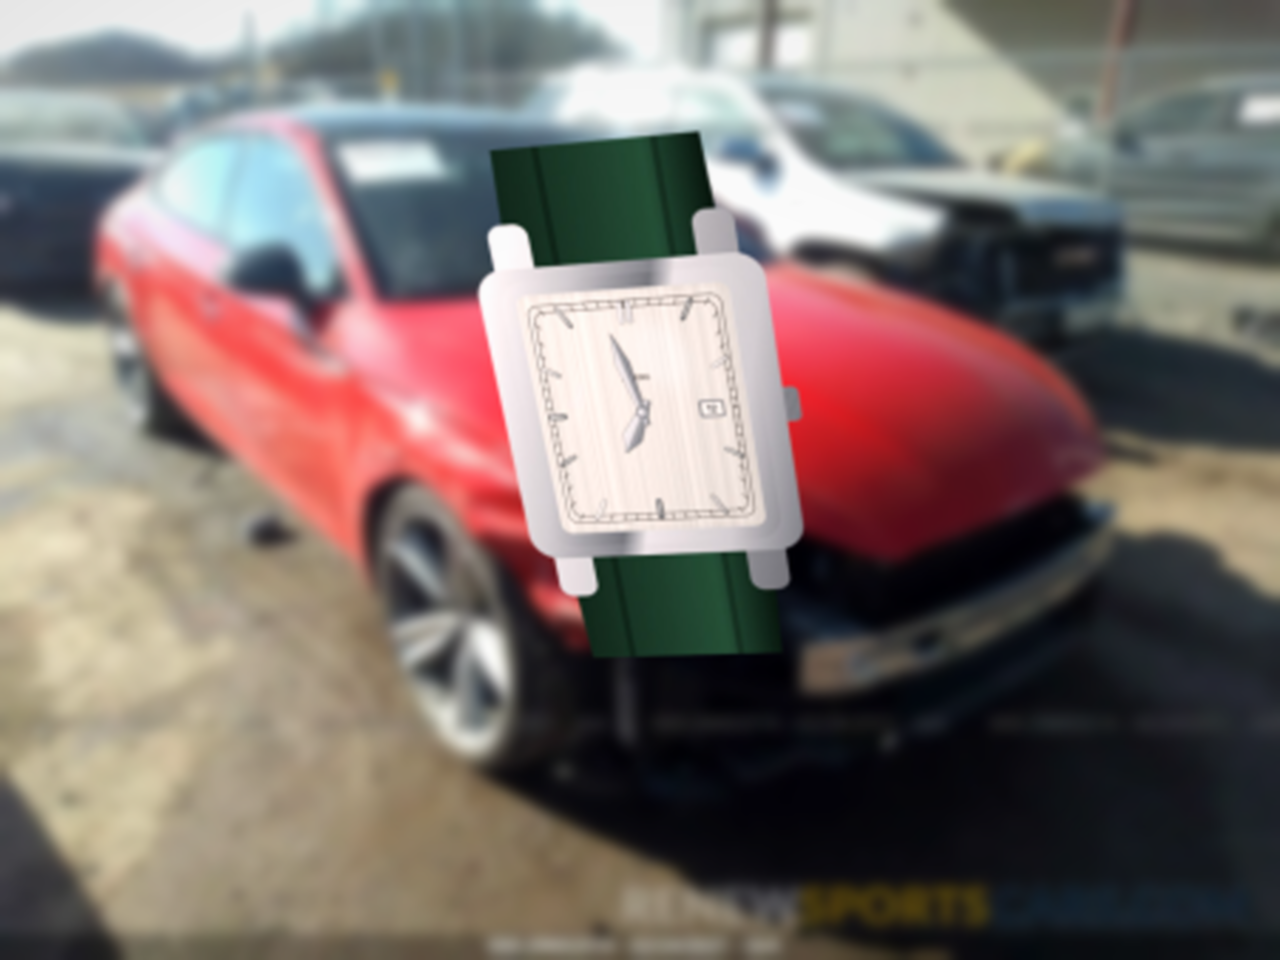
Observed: **6:58**
